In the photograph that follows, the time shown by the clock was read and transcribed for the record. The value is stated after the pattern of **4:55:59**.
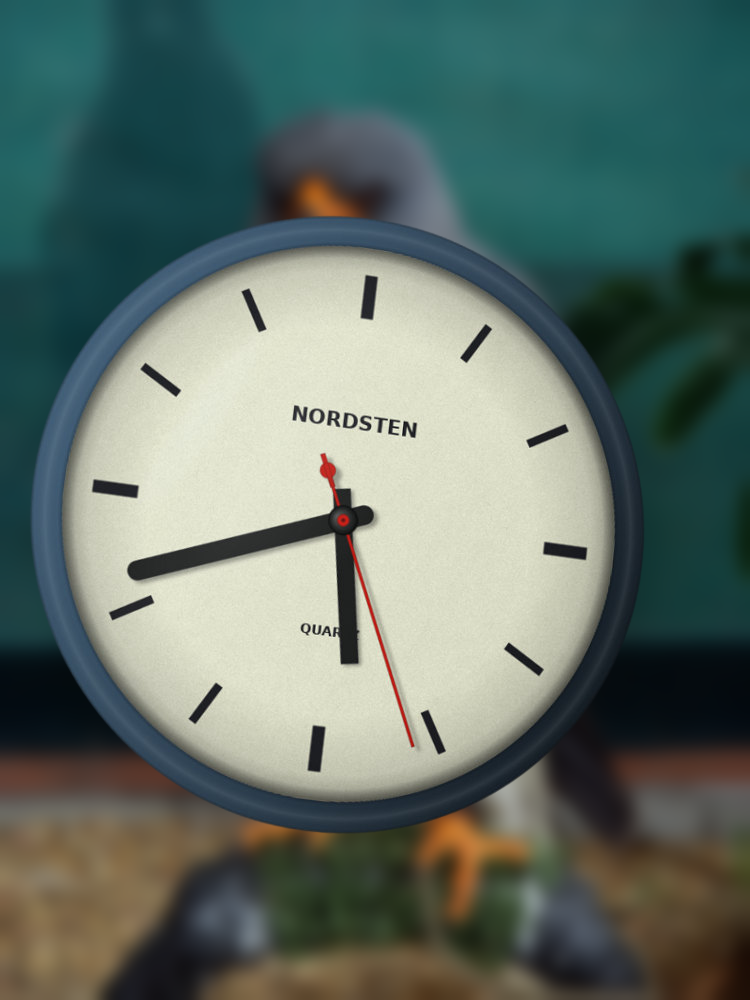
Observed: **5:41:26**
